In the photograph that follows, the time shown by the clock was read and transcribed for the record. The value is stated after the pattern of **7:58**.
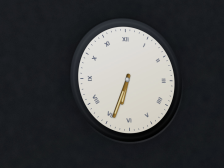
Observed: **6:34**
